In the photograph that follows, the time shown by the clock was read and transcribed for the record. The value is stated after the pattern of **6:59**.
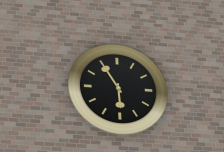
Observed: **5:55**
